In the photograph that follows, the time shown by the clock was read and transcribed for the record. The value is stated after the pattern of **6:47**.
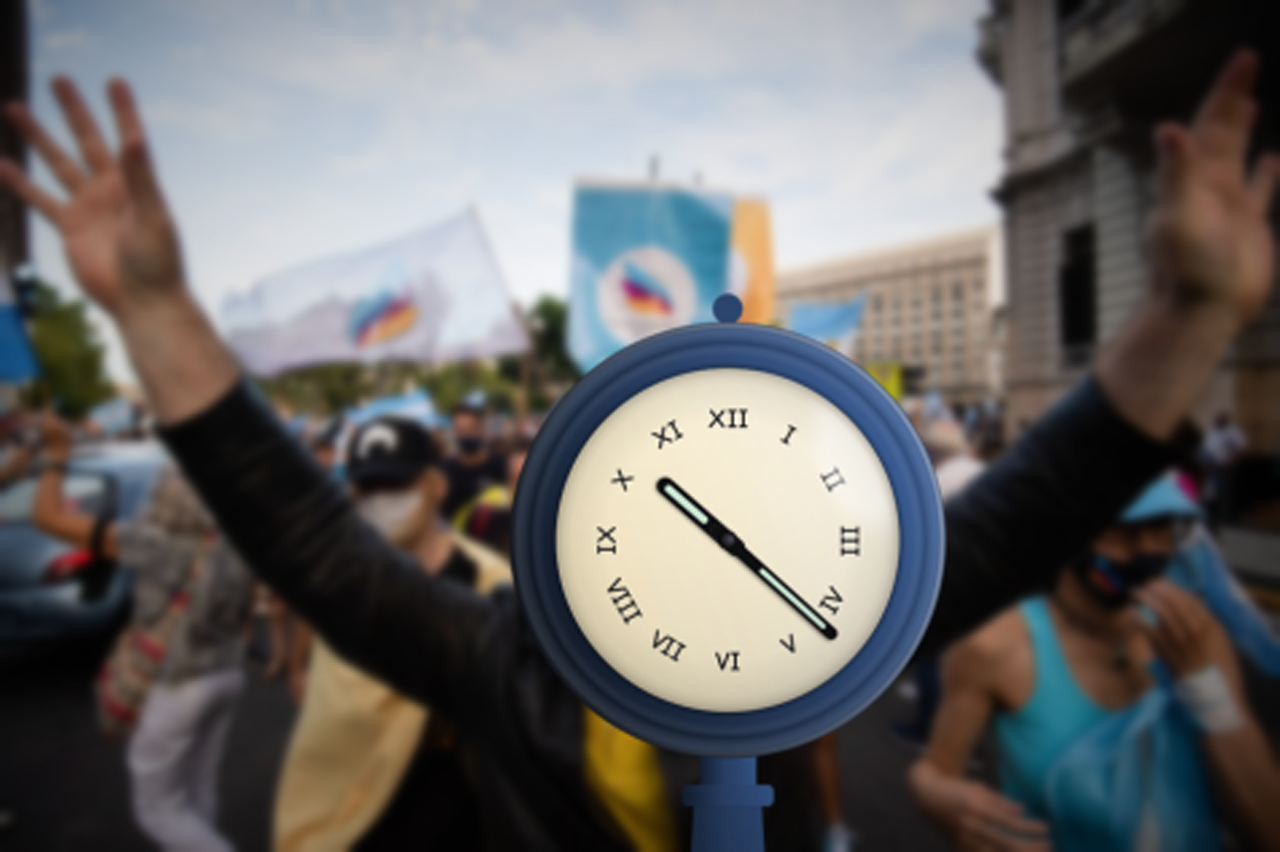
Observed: **10:22**
